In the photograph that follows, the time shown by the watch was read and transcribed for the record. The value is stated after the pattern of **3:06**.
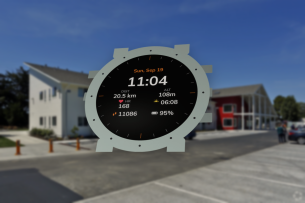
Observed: **11:04**
